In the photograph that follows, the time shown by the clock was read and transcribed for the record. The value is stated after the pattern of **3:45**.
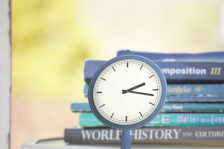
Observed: **2:17**
